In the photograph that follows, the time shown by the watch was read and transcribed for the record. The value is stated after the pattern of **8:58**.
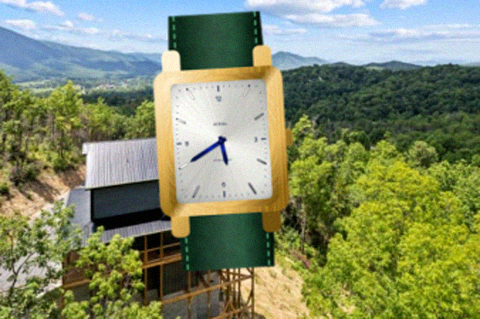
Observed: **5:40**
